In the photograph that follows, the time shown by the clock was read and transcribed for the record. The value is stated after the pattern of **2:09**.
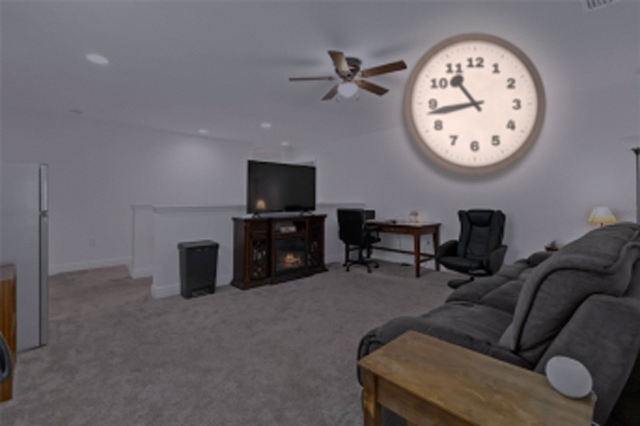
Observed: **10:43**
